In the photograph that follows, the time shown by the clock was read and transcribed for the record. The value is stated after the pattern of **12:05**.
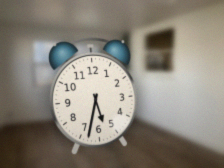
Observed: **5:33**
